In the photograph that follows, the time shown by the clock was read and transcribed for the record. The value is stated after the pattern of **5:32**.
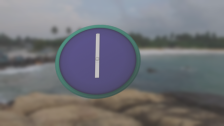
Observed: **6:00**
